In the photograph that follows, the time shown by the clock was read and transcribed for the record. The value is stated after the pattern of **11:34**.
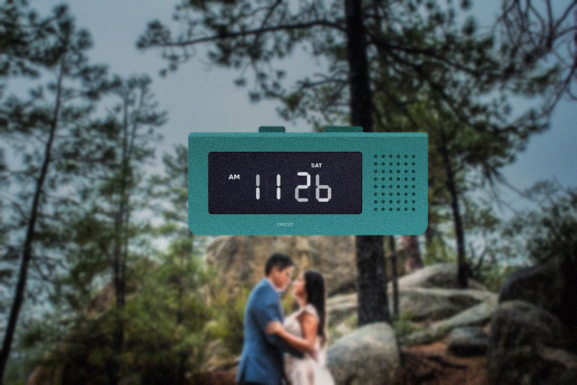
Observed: **11:26**
